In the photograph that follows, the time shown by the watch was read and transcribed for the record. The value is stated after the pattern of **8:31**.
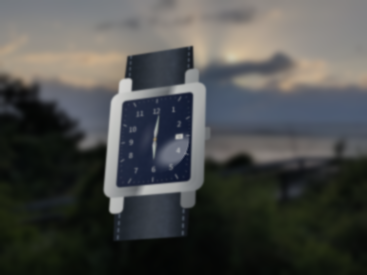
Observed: **6:01**
